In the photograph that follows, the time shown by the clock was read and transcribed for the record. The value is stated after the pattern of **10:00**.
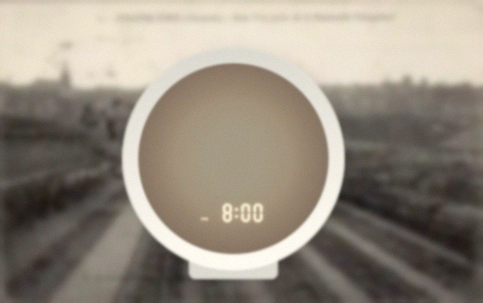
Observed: **8:00**
